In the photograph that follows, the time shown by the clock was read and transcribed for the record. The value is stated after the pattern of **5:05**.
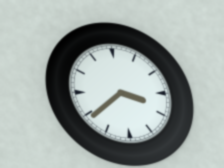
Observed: **3:39**
